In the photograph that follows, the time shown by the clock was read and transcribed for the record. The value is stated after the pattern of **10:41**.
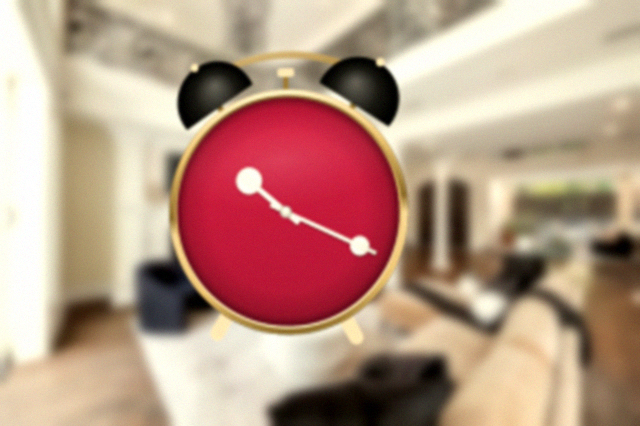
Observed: **10:19**
